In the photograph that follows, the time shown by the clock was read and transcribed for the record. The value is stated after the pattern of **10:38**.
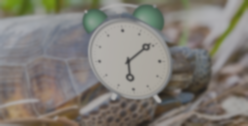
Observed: **6:09**
